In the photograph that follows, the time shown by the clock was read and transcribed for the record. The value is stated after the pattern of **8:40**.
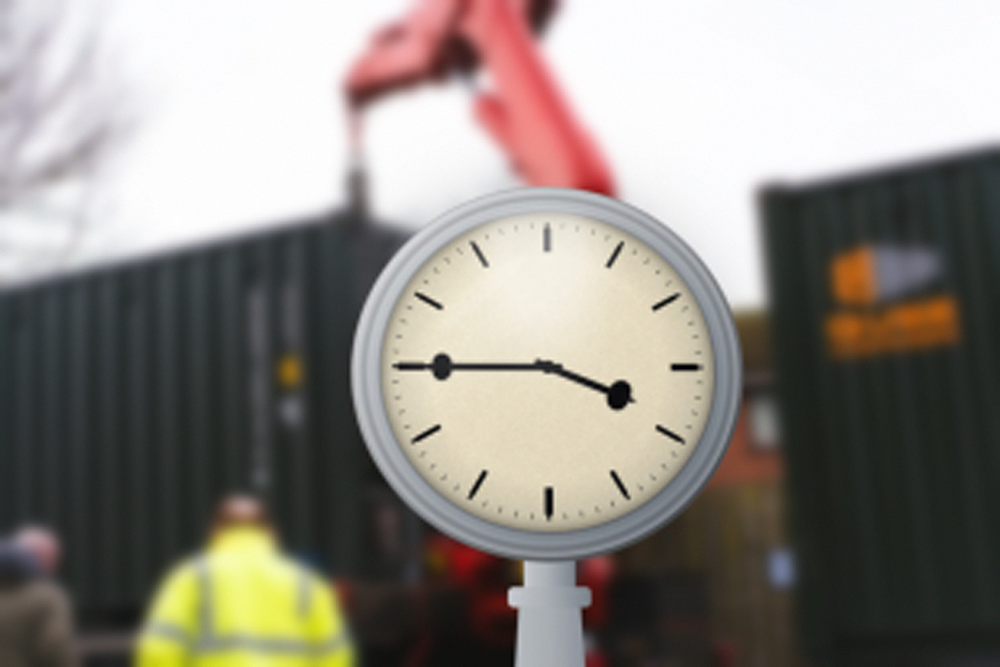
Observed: **3:45**
